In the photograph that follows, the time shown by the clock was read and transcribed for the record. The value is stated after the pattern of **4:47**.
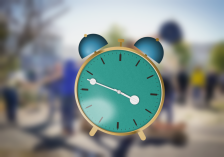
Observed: **3:48**
